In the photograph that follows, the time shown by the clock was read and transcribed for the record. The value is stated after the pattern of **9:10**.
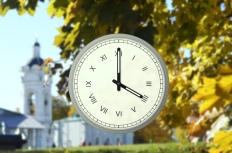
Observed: **4:00**
